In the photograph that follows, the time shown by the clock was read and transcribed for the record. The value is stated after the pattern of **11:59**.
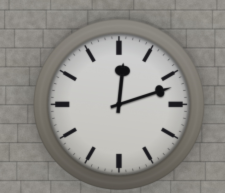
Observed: **12:12**
